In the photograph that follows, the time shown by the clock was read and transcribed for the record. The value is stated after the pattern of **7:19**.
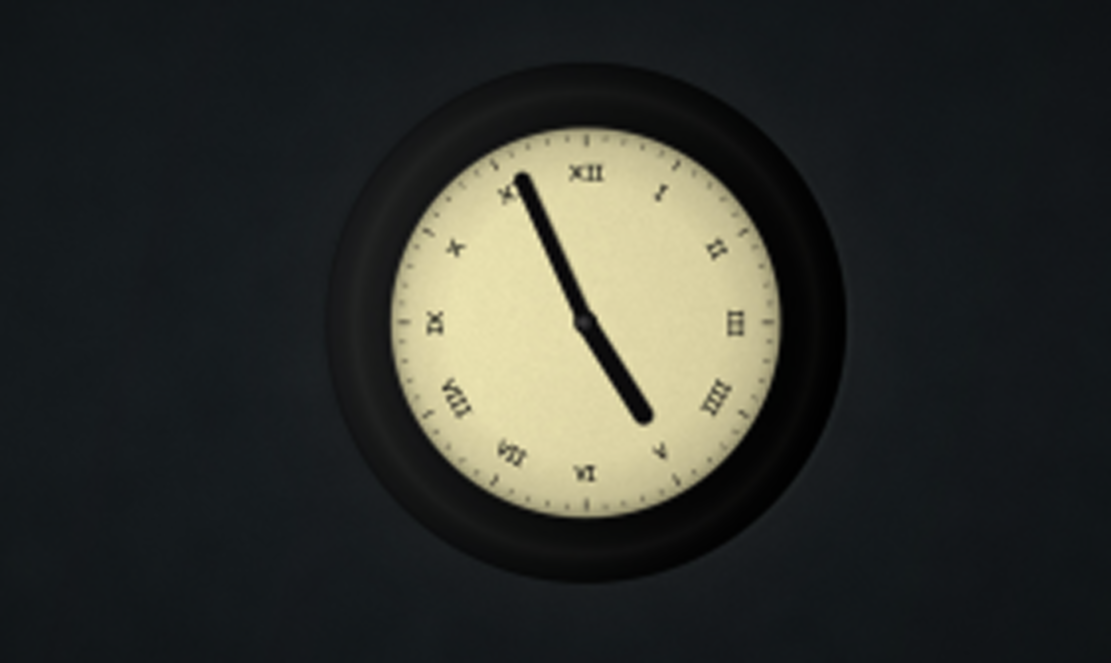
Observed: **4:56**
